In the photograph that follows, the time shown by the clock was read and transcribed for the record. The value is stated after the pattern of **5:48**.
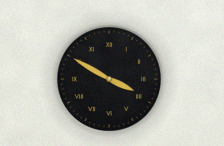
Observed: **3:50**
